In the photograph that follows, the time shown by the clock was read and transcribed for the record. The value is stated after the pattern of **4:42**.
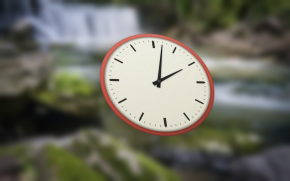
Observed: **2:02**
